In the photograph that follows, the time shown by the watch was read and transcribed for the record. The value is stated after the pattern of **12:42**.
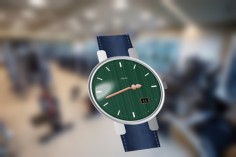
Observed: **2:42**
